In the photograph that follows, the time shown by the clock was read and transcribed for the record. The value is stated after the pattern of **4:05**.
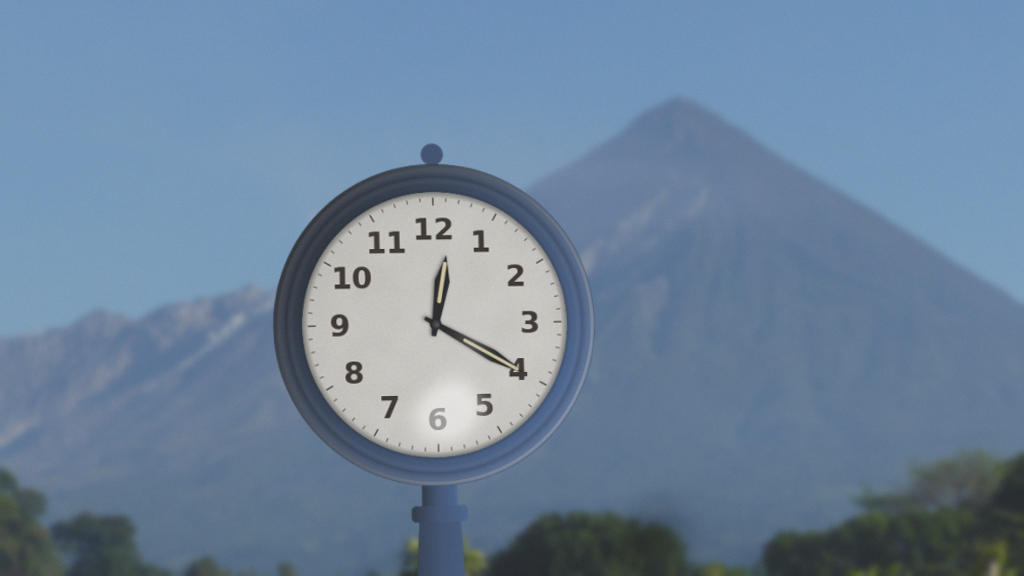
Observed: **12:20**
